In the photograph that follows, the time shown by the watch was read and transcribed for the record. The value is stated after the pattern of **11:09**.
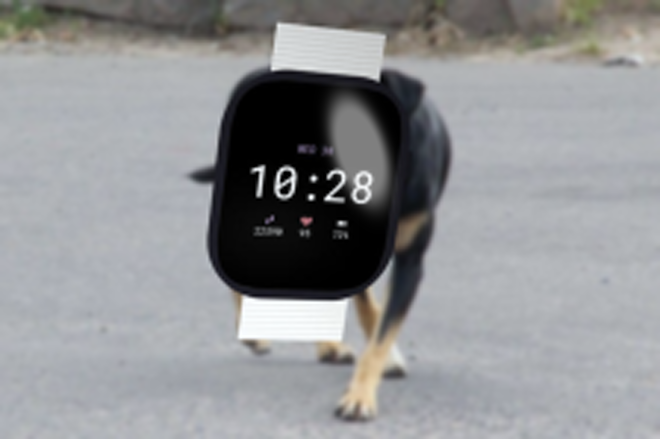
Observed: **10:28**
